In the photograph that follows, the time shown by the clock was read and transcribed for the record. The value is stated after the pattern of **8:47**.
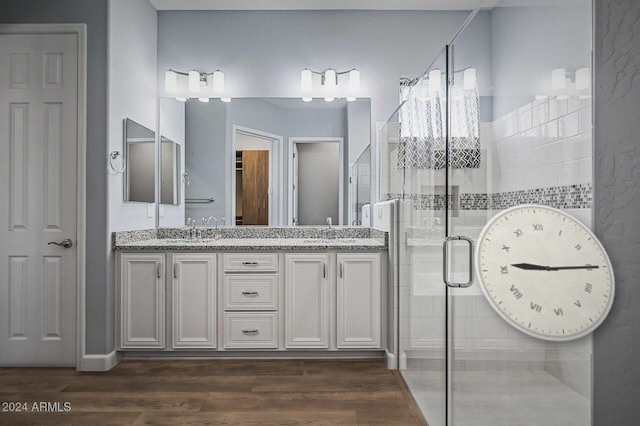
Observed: **9:15**
